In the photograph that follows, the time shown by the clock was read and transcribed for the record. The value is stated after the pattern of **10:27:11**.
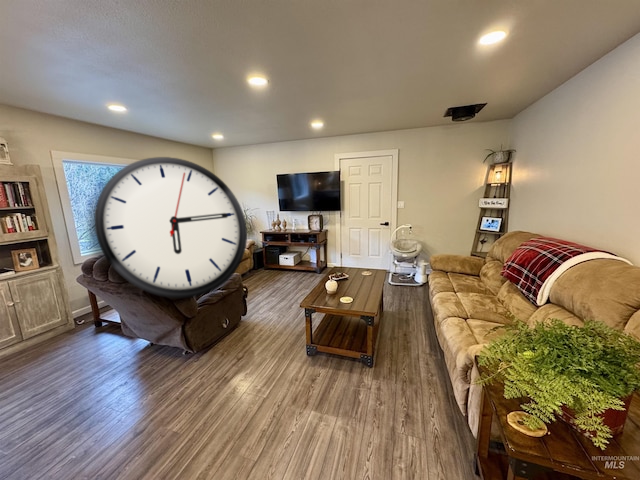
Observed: **6:15:04**
